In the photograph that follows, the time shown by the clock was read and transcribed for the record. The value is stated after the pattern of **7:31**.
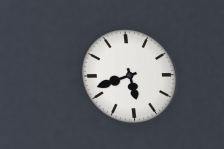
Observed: **5:42**
